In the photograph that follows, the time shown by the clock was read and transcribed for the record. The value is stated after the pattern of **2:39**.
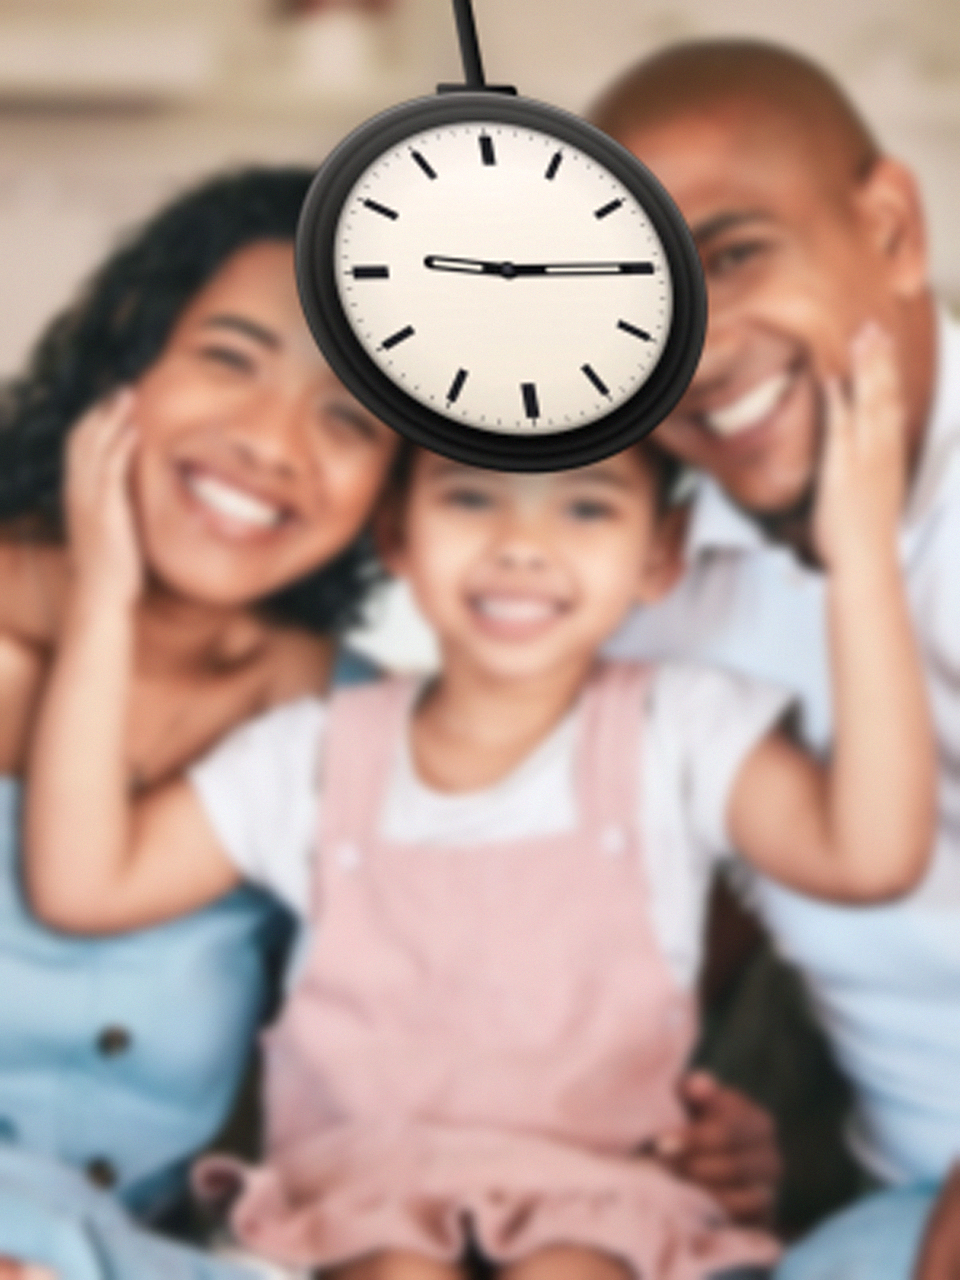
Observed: **9:15**
